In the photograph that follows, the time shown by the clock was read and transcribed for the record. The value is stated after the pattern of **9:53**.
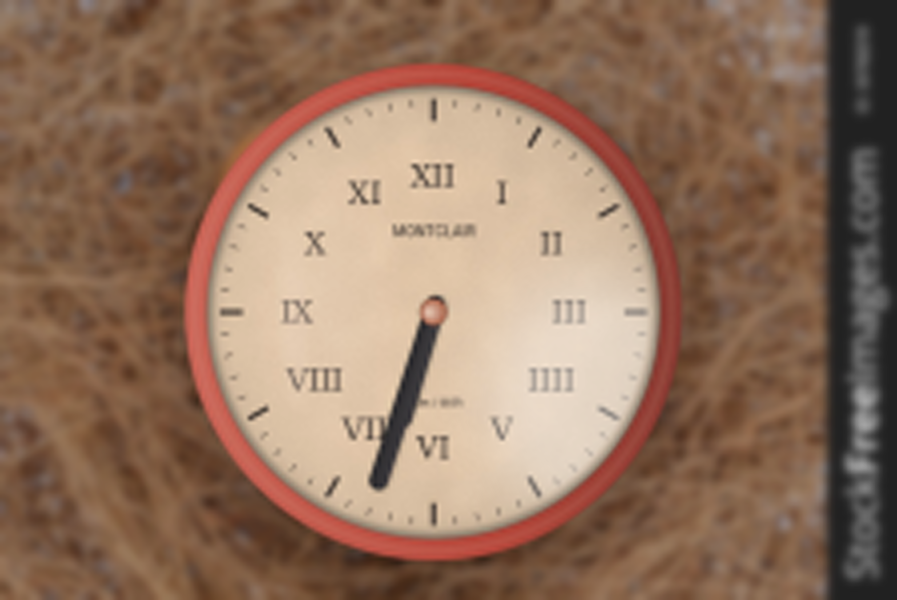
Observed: **6:33**
